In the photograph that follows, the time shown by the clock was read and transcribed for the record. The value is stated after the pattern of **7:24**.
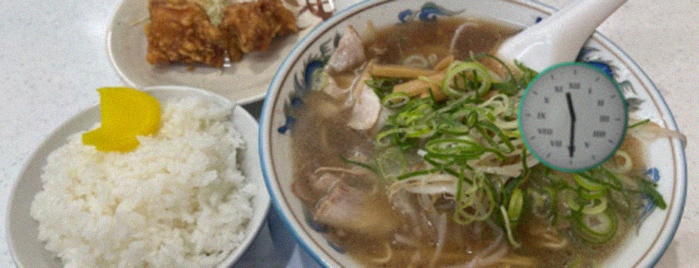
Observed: **11:30**
